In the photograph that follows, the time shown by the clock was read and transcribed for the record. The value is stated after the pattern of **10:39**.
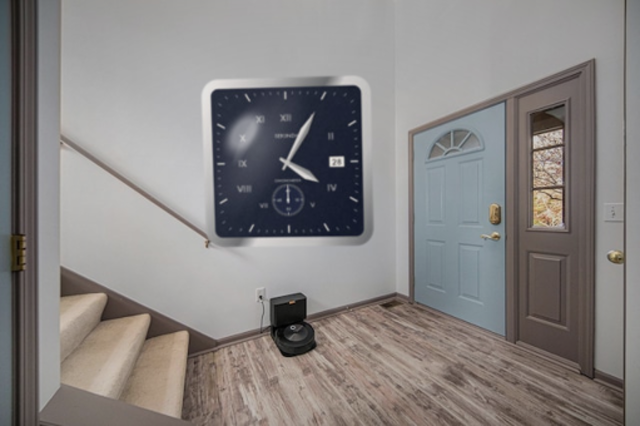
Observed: **4:05**
